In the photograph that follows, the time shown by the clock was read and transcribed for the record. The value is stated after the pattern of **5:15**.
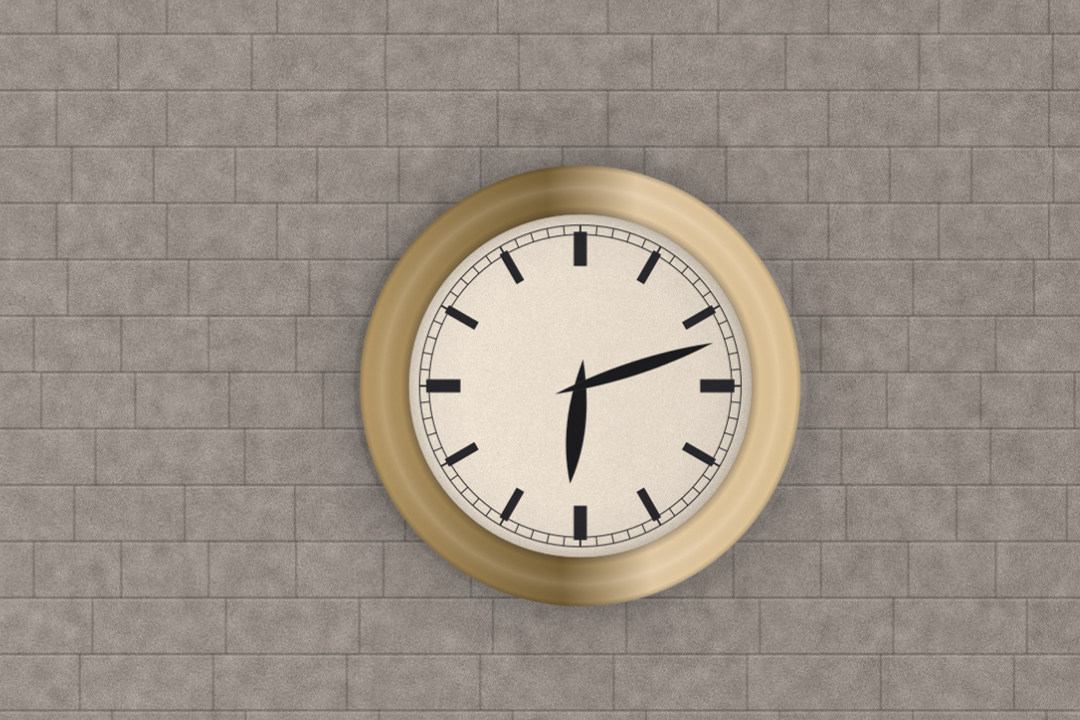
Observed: **6:12**
